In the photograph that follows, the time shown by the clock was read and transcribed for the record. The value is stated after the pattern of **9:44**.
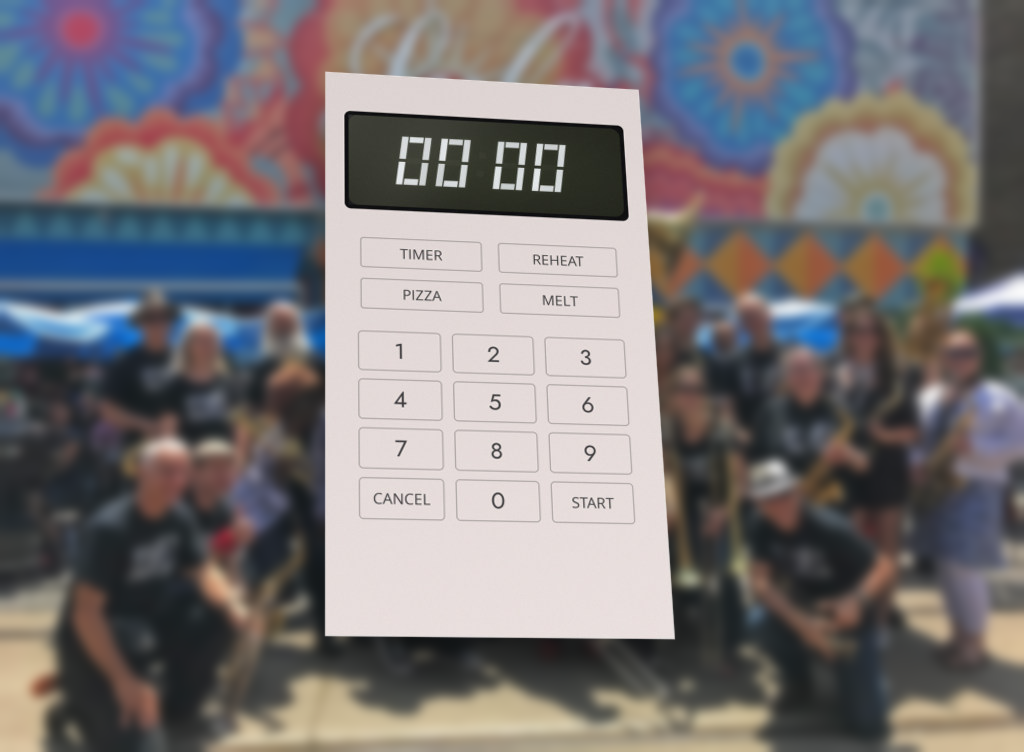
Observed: **0:00**
